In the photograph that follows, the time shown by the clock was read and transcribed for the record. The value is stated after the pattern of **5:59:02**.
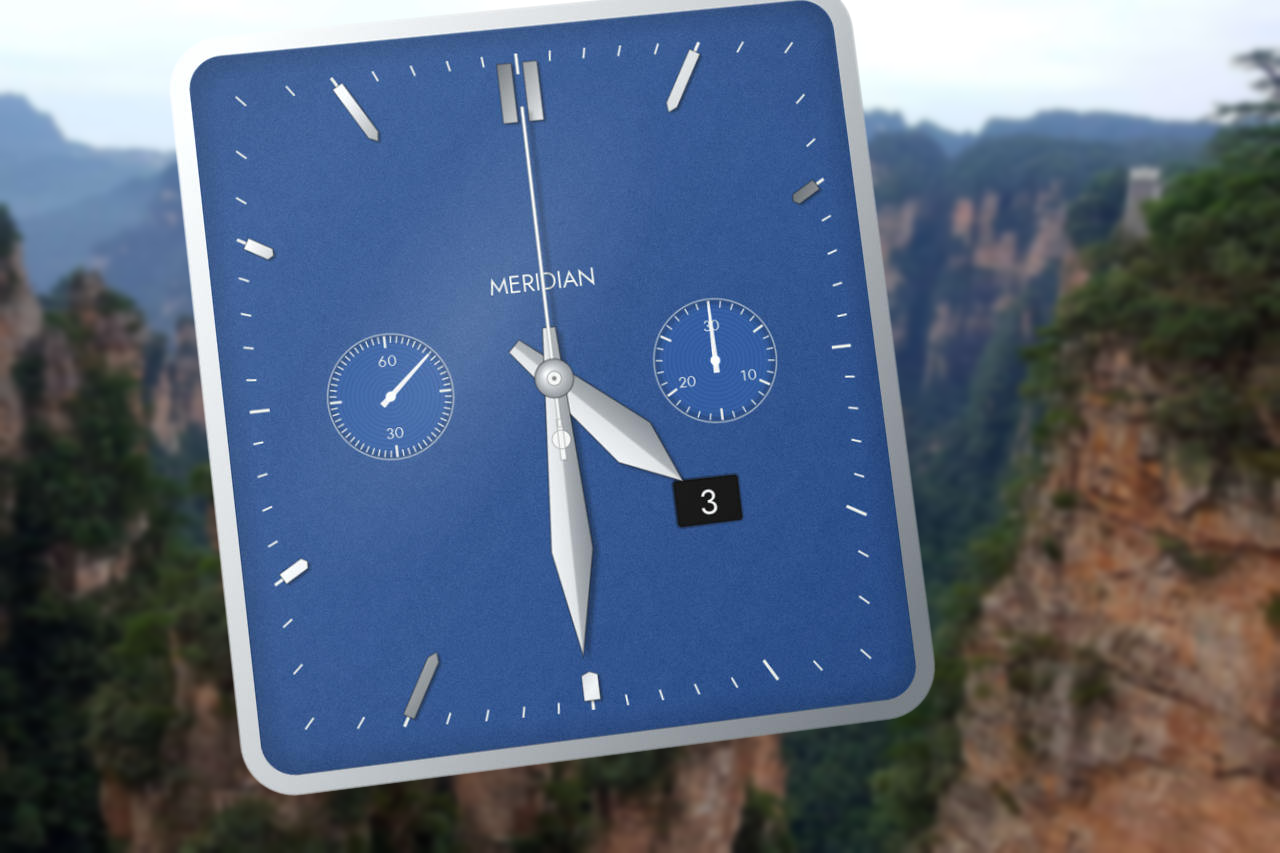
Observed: **4:30:08**
